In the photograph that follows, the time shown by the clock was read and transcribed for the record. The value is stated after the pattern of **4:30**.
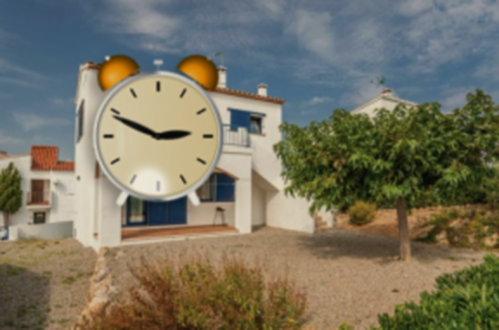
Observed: **2:49**
